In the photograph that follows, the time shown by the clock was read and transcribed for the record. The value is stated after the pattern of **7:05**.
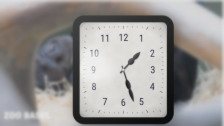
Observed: **1:27**
